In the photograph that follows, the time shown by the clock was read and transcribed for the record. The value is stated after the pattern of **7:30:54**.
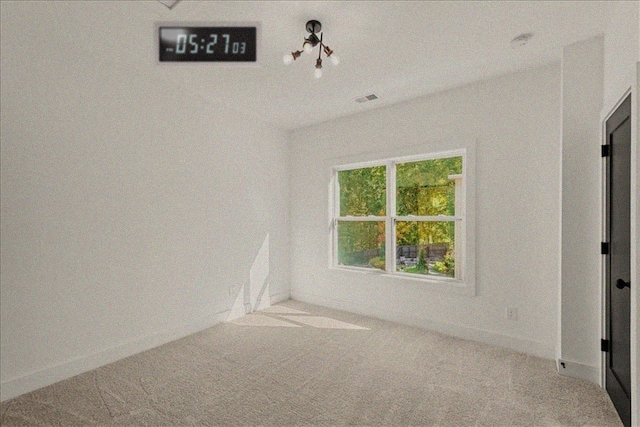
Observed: **5:27:03**
